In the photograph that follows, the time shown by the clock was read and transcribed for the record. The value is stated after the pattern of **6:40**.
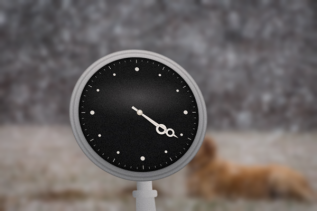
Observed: **4:21**
